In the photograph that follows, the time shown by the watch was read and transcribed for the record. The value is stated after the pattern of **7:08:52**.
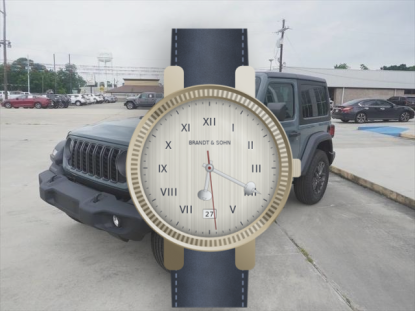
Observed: **6:19:29**
